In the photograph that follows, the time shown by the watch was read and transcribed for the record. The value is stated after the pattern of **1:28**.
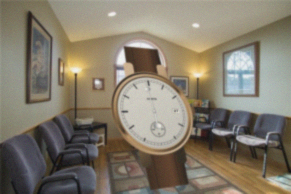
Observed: **5:59**
